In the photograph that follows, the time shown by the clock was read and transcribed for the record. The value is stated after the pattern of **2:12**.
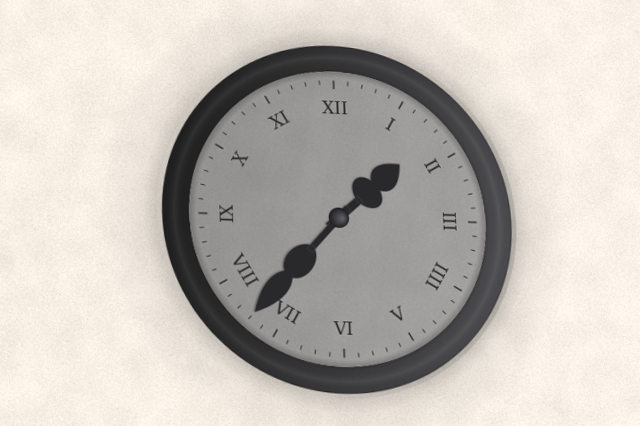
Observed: **1:37**
